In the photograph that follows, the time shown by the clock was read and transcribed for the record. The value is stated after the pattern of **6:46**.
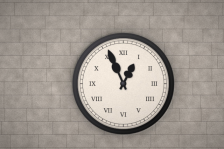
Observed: **12:56**
